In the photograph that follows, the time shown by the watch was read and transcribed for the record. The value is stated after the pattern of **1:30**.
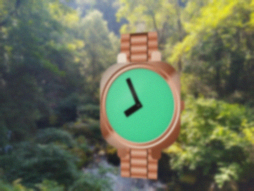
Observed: **7:56**
